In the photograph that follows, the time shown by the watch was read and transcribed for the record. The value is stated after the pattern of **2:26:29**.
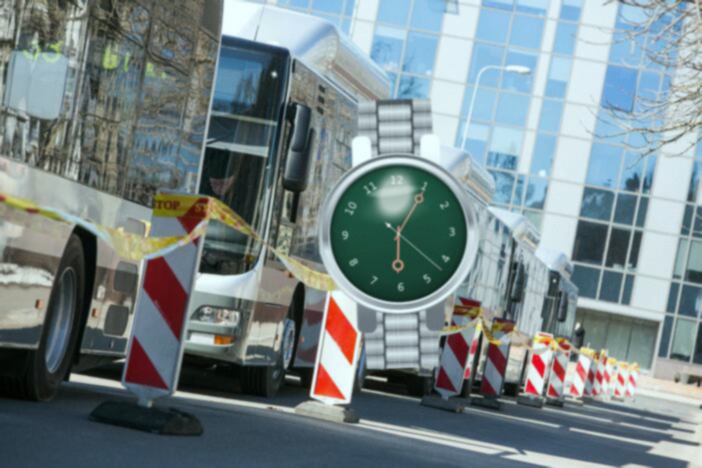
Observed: **6:05:22**
